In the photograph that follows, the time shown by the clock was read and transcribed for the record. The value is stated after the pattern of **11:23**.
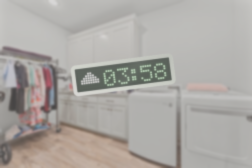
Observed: **3:58**
